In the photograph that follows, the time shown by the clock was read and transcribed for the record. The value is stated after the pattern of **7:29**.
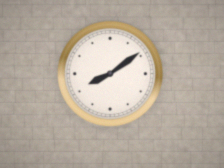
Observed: **8:09**
